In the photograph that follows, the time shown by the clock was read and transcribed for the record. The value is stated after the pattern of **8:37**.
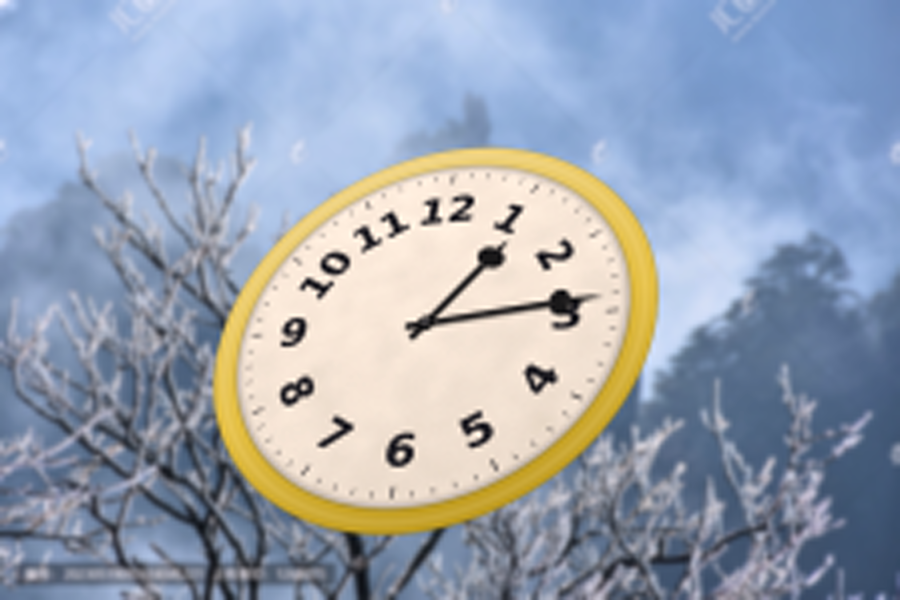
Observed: **1:14**
